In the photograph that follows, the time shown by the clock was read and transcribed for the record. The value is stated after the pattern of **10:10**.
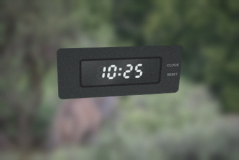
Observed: **10:25**
